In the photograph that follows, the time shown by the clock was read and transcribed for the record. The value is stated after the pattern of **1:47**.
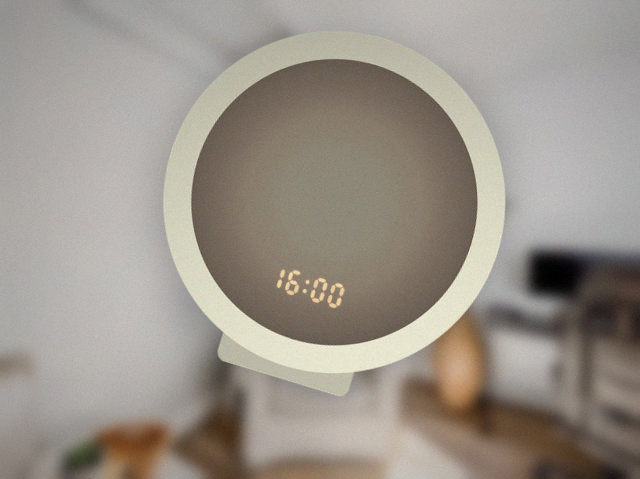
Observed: **16:00**
